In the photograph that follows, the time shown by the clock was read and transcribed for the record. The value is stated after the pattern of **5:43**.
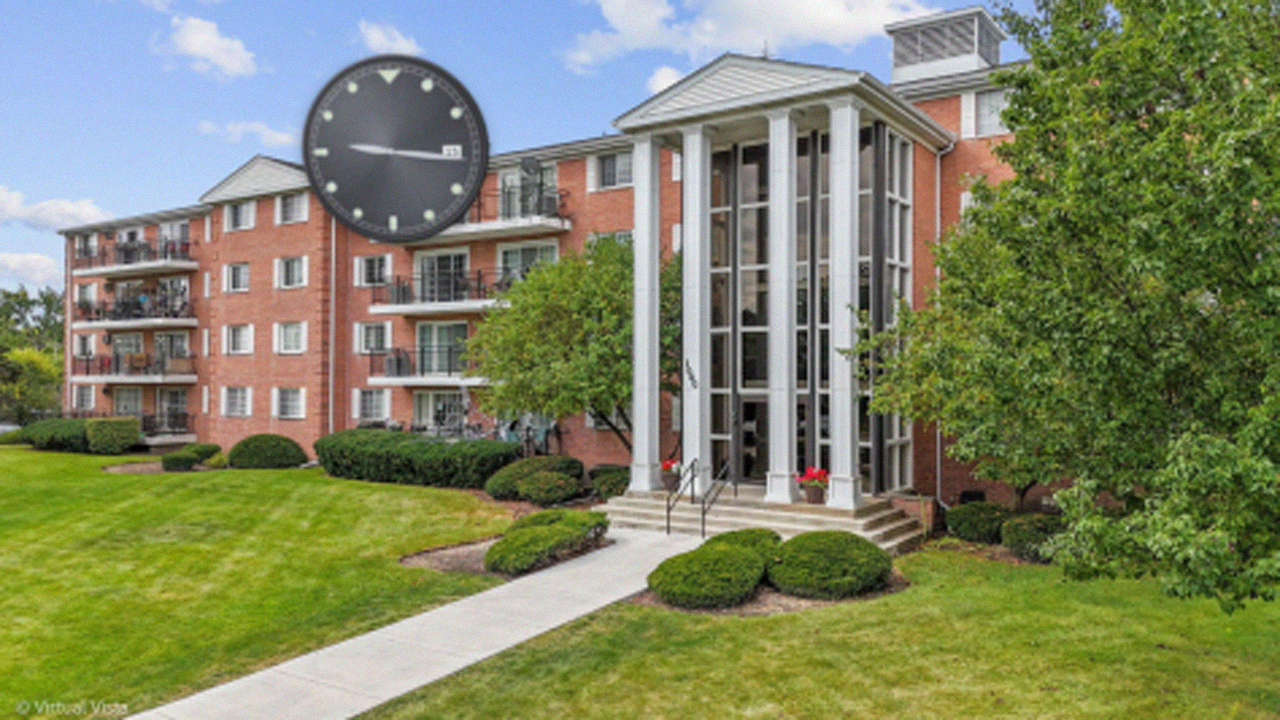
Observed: **9:16**
